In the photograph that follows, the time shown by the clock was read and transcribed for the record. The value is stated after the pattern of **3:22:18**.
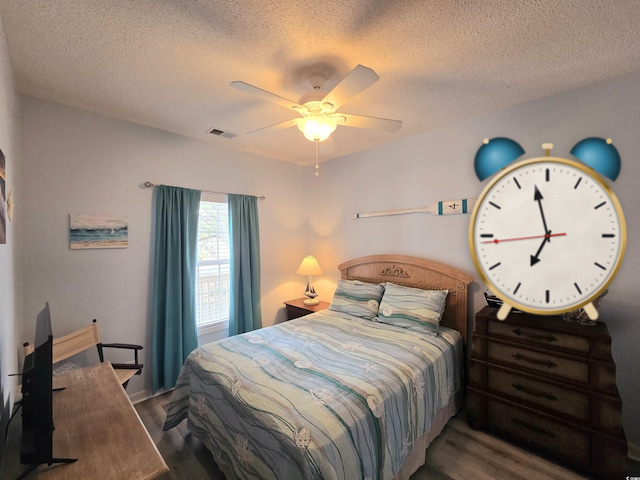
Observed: **6:57:44**
